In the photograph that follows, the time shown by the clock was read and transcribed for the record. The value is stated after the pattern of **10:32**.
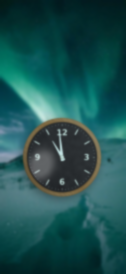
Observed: **10:59**
